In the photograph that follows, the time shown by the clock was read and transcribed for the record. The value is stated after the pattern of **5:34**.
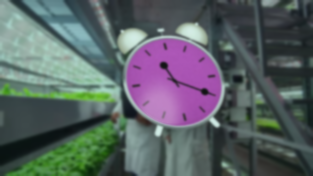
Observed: **11:20**
